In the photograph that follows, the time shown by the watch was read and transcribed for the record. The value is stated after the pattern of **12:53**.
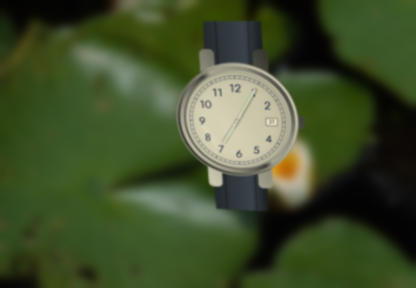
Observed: **7:05**
